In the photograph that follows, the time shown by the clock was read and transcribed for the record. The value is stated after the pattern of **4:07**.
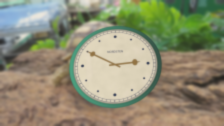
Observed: **2:50**
